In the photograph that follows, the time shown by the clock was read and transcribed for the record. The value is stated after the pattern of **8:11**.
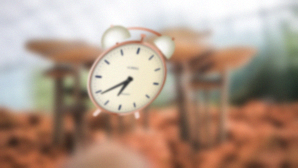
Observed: **6:39**
